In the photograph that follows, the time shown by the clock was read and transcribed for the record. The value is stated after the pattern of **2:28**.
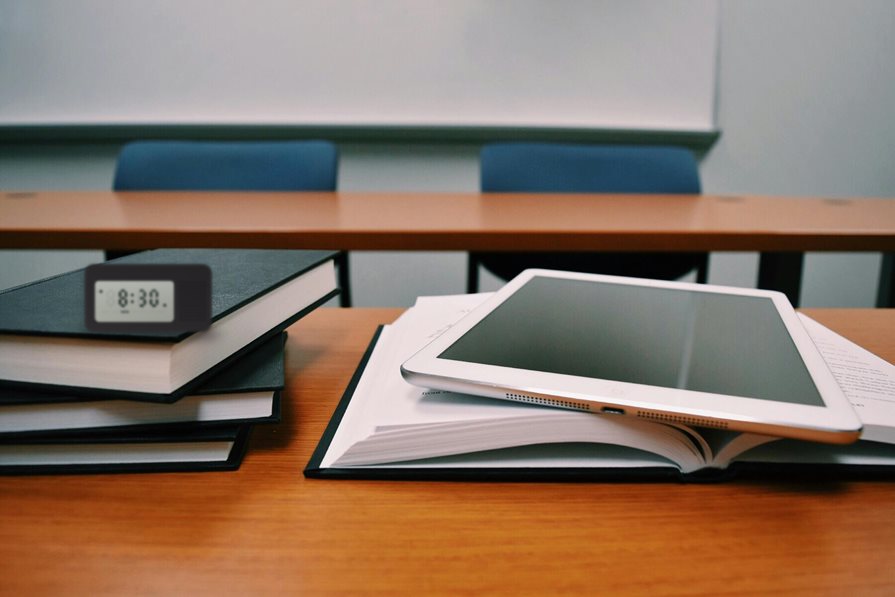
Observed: **8:30**
